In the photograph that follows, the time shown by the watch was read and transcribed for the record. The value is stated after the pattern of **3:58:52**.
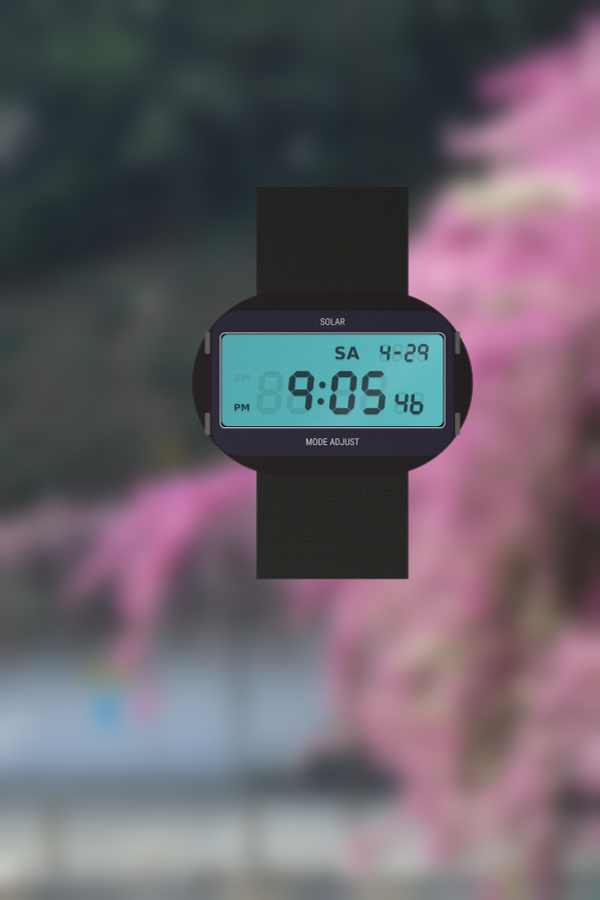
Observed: **9:05:46**
